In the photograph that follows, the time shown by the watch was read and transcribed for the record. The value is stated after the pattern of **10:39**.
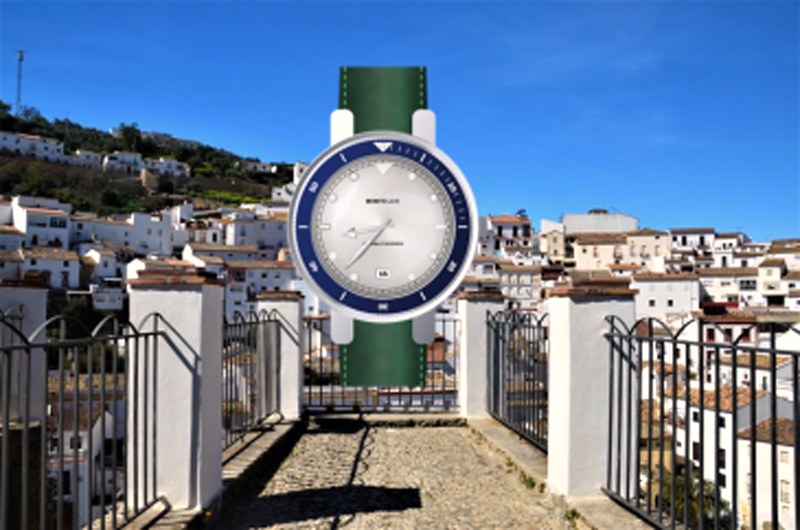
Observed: **8:37**
